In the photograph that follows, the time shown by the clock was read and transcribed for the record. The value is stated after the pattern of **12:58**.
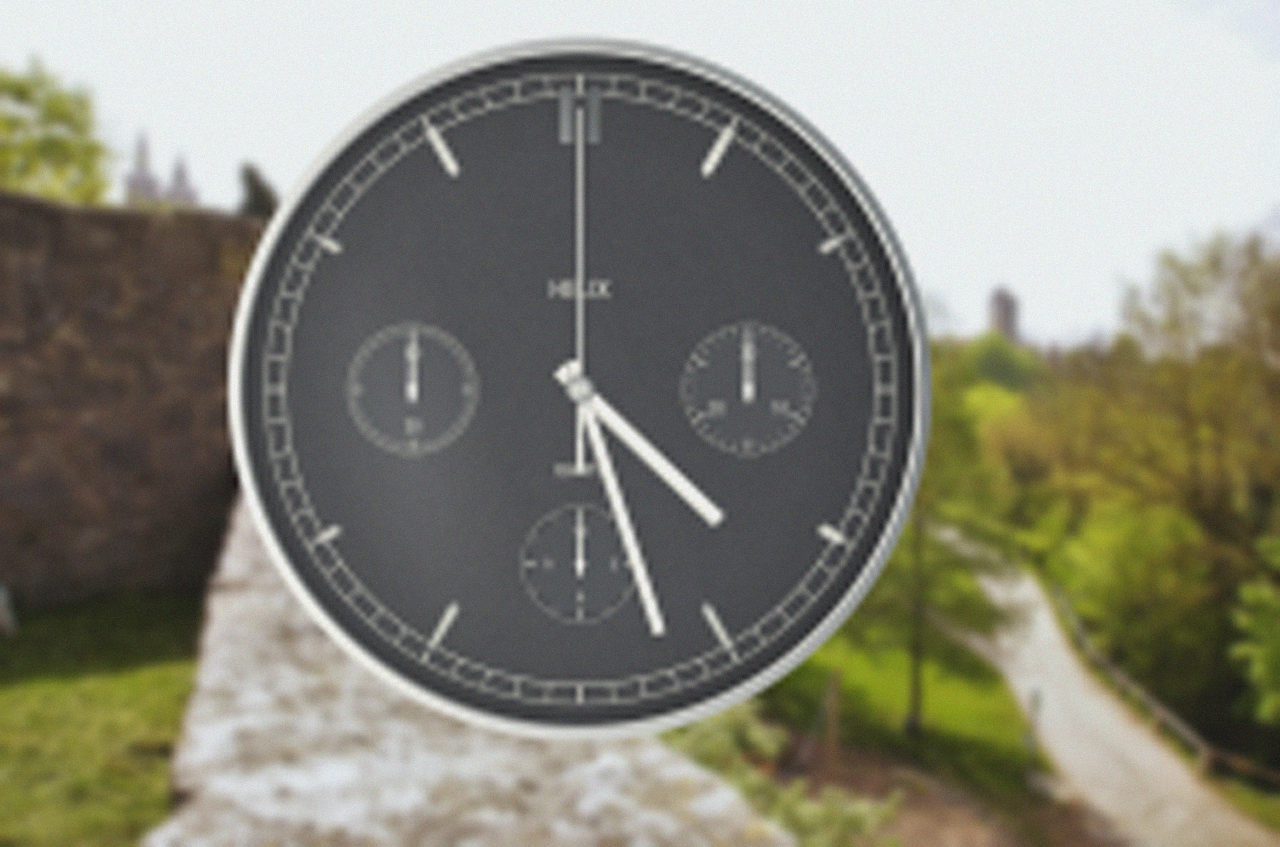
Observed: **4:27**
